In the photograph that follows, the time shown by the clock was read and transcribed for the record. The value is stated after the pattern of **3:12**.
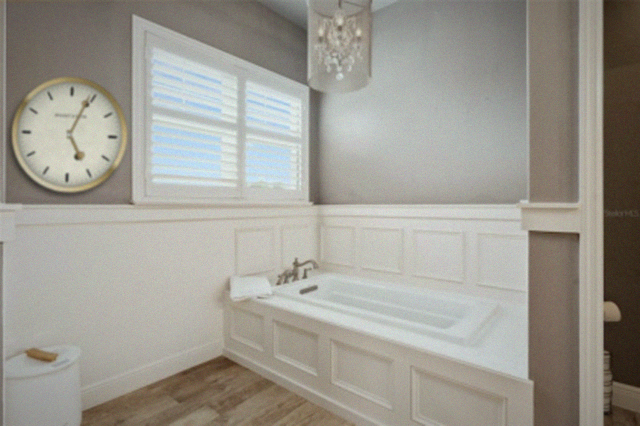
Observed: **5:04**
